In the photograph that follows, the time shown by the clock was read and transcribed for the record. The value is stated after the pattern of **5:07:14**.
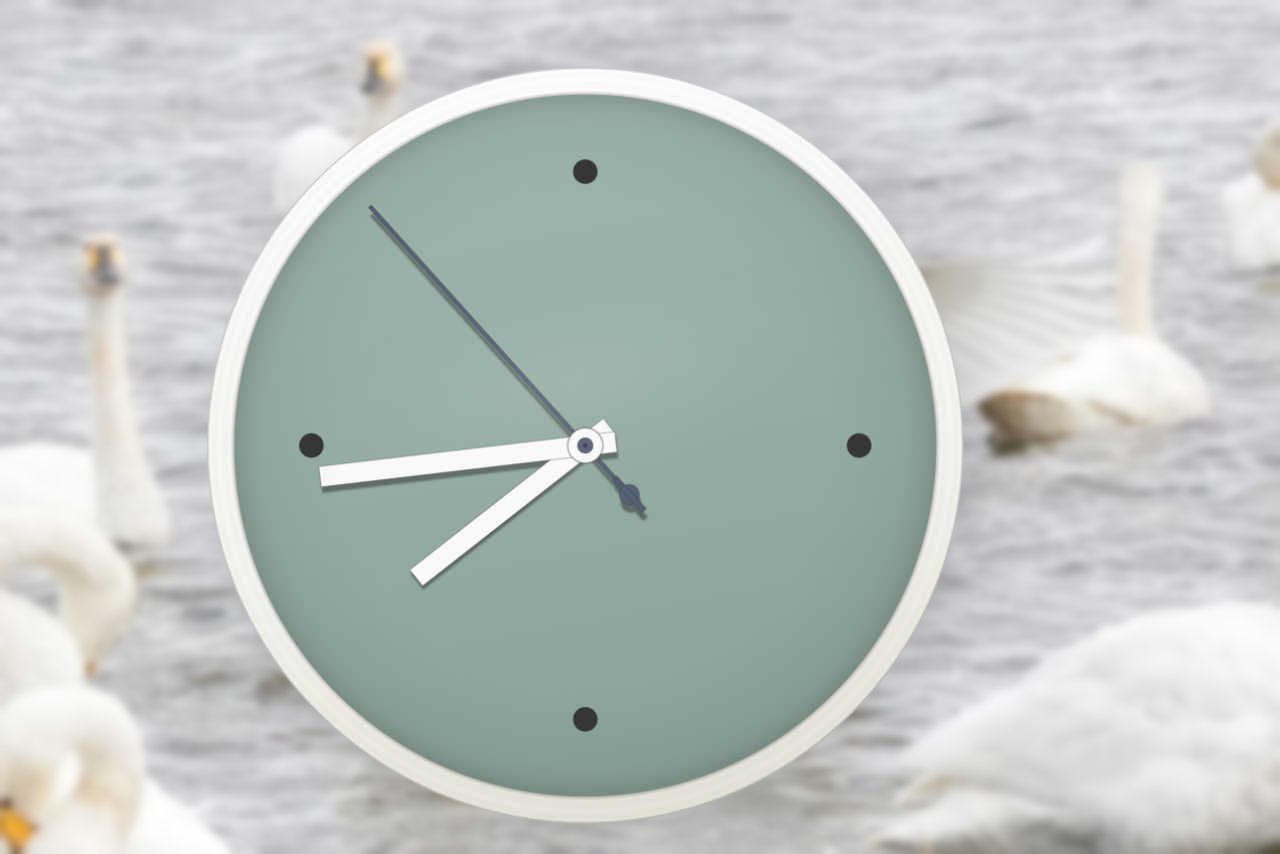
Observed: **7:43:53**
